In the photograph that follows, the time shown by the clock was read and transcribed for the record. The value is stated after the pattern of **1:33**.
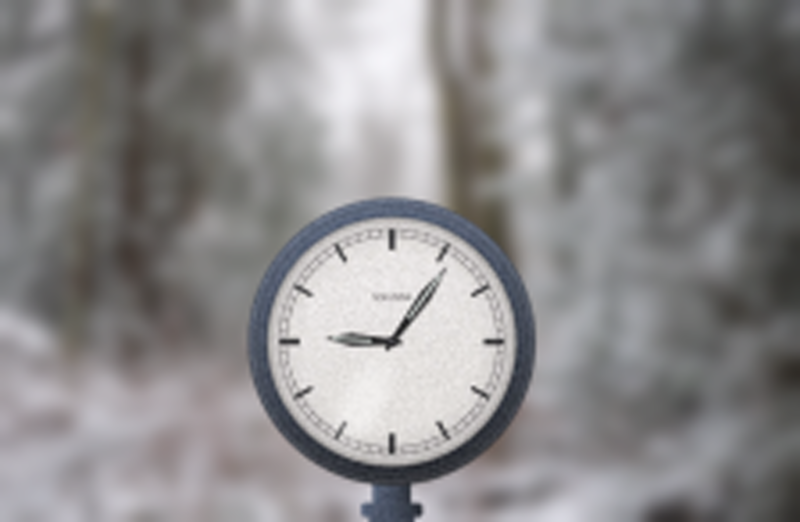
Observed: **9:06**
